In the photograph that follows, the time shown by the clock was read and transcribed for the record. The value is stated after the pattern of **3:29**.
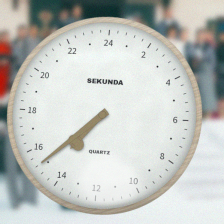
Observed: **14:38**
